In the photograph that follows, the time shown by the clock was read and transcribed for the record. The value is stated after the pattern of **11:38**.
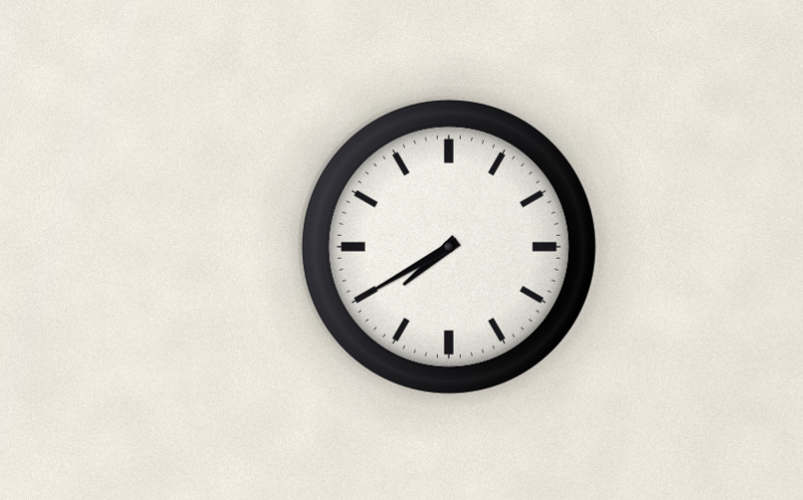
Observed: **7:40**
